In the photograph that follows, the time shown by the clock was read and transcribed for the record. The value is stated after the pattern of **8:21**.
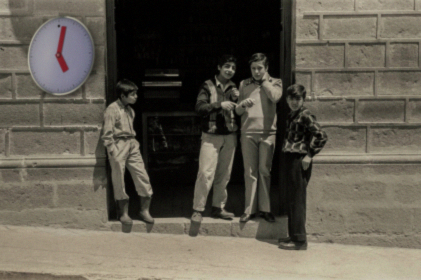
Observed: **5:02**
